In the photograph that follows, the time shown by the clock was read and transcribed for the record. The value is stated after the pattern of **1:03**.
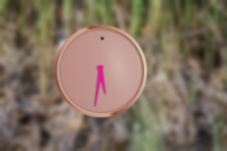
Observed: **5:31**
